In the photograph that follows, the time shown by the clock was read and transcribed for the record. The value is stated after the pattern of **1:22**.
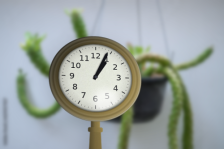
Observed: **1:04**
